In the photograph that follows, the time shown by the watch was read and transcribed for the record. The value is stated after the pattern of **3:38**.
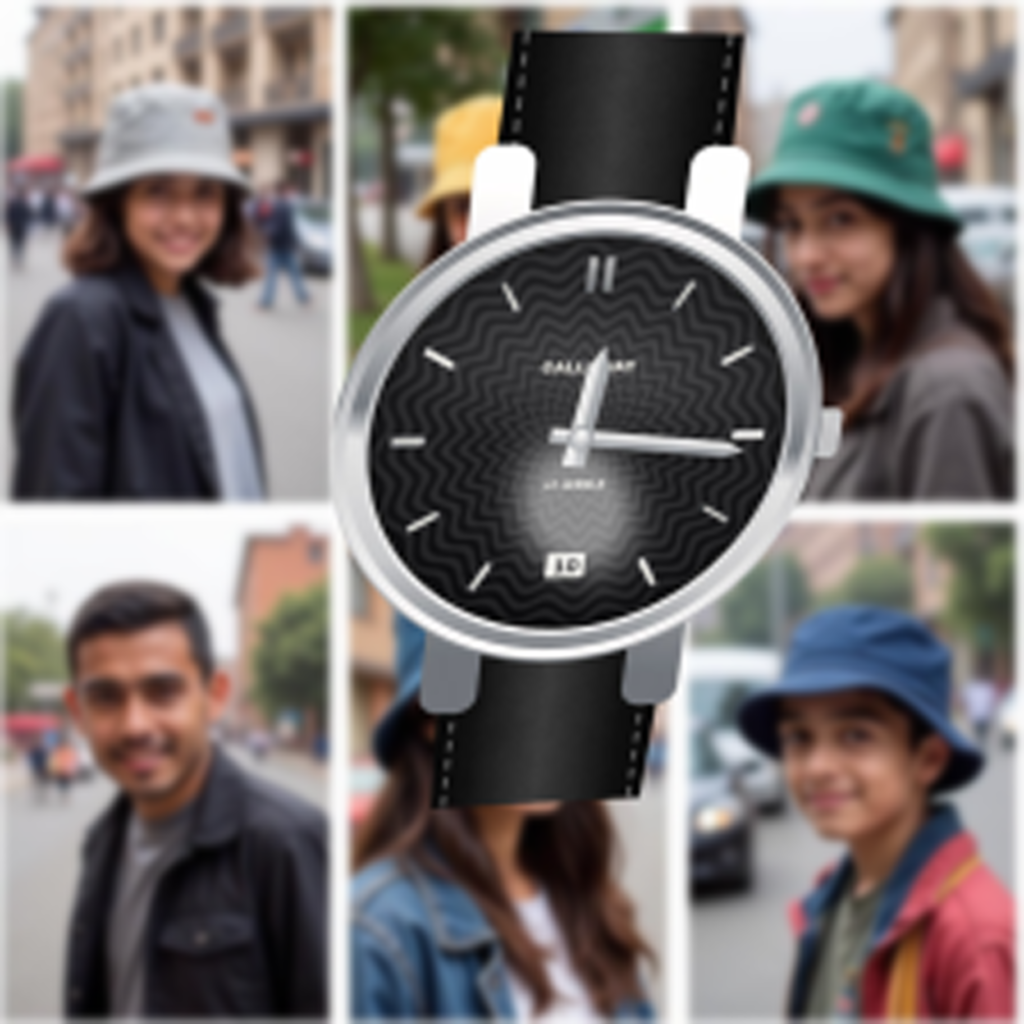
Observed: **12:16**
